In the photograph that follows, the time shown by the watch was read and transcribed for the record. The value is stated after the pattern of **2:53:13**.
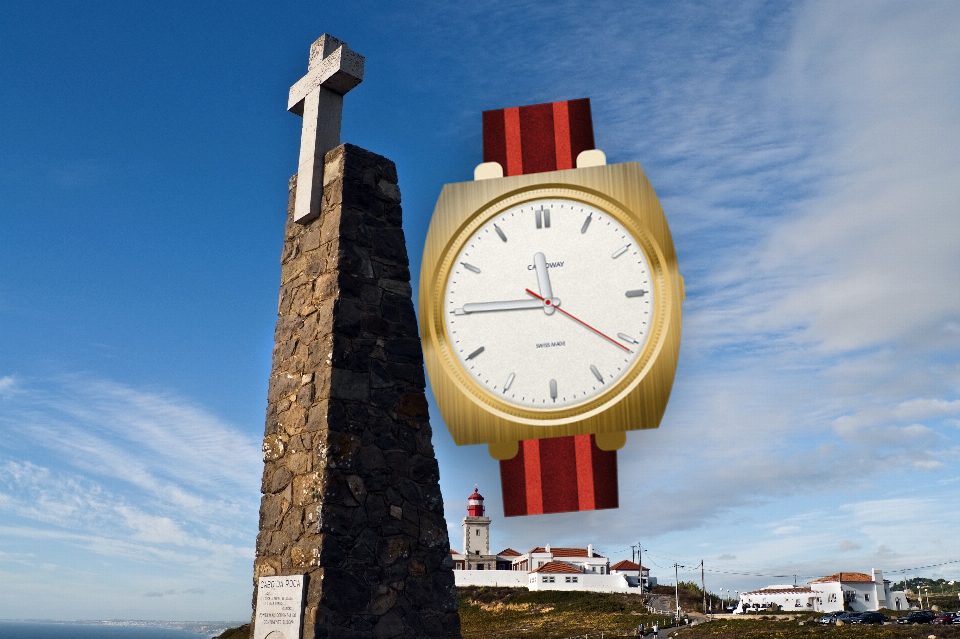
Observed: **11:45:21**
